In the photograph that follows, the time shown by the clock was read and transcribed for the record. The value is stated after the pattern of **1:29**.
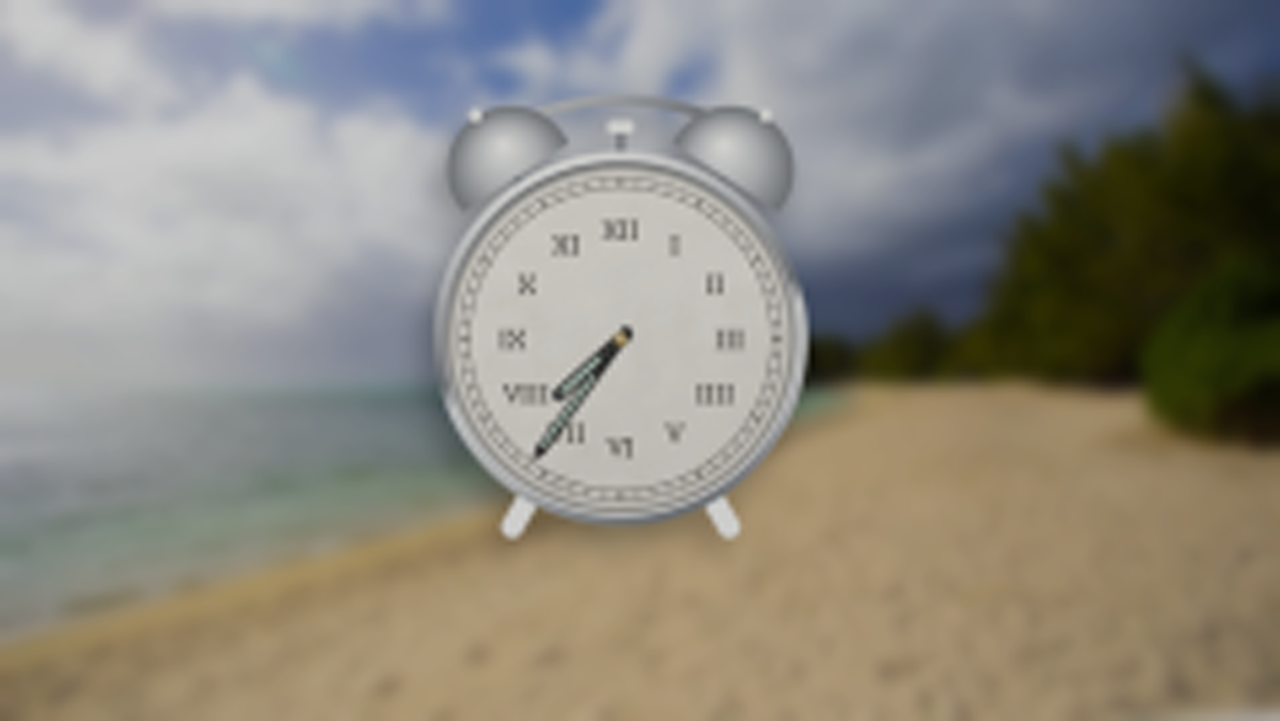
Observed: **7:36**
